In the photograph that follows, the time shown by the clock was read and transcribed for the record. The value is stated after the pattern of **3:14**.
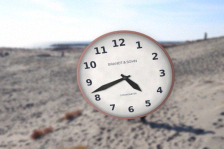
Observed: **4:42**
